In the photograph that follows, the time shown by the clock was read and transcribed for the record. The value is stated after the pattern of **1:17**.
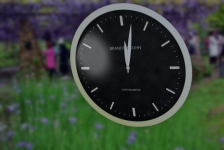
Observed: **12:02**
